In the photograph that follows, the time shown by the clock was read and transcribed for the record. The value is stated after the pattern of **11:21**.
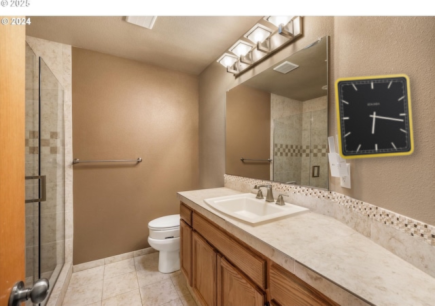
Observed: **6:17**
